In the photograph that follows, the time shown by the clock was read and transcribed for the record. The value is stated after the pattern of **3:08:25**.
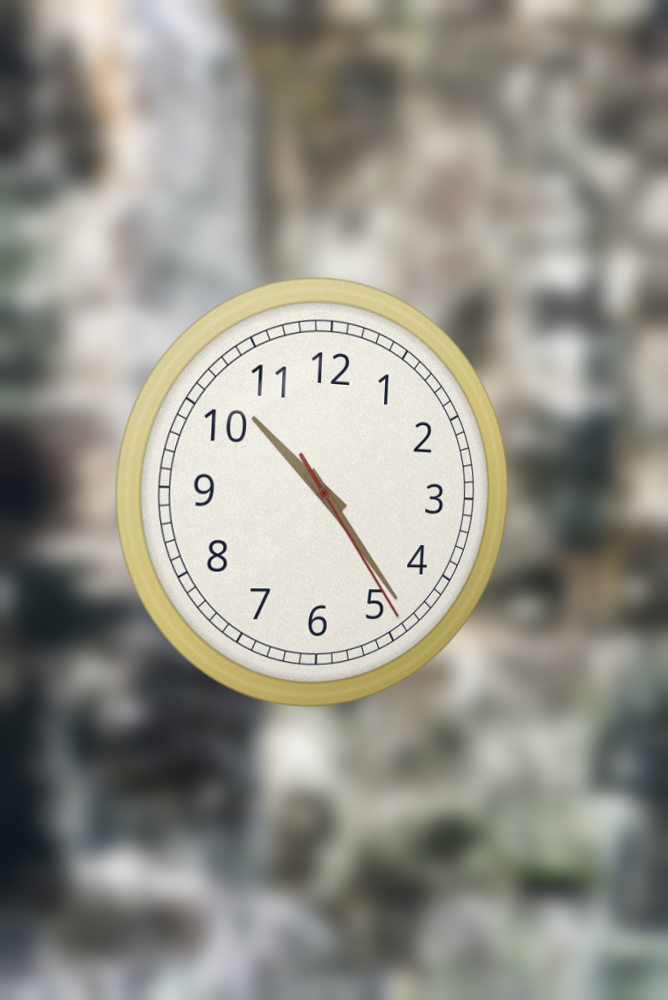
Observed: **10:23:24**
